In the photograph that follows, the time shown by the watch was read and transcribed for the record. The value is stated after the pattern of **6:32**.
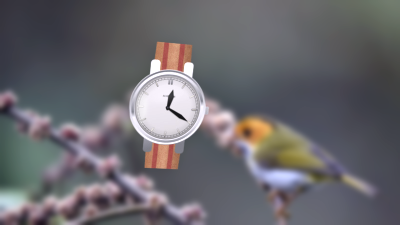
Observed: **12:20**
